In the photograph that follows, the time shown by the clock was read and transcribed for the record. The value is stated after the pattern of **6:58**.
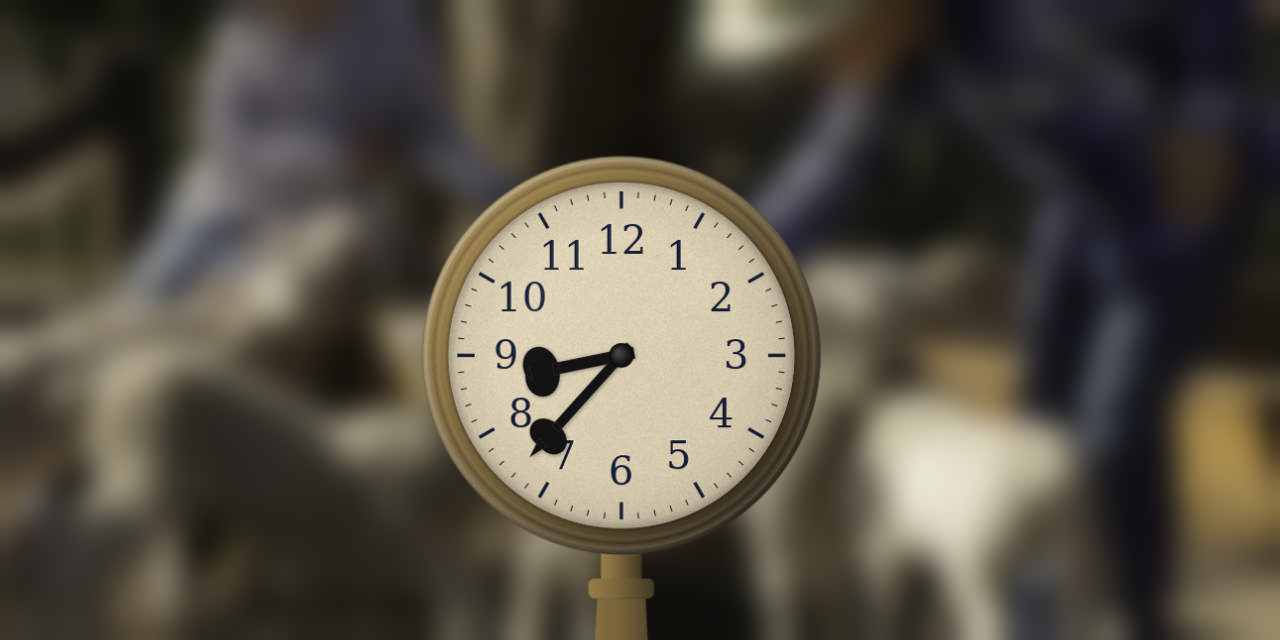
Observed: **8:37**
